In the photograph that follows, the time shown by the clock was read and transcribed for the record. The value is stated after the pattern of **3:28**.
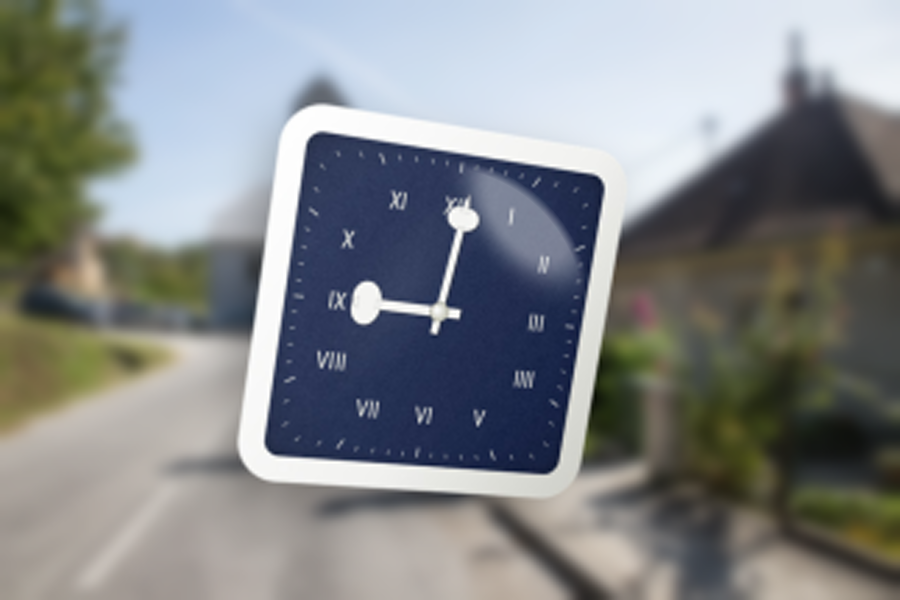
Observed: **9:01**
